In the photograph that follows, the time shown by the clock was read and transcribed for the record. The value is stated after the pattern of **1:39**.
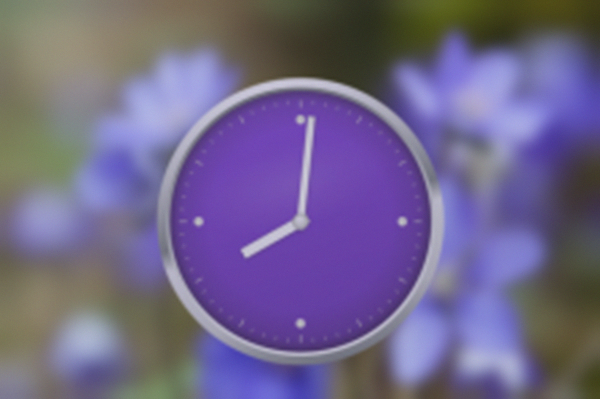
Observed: **8:01**
